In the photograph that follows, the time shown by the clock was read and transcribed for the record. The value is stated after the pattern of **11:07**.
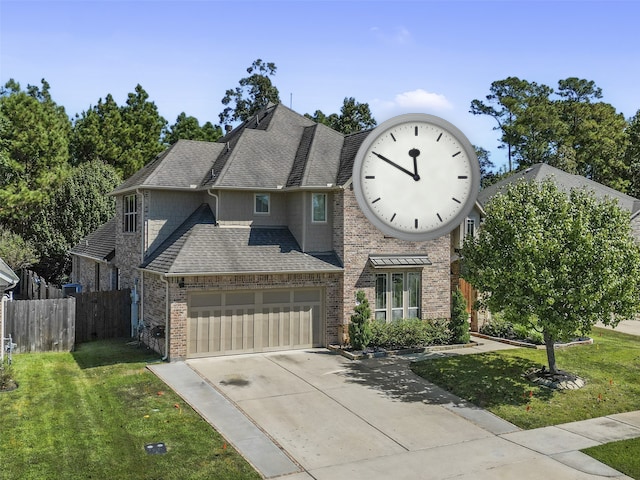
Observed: **11:50**
